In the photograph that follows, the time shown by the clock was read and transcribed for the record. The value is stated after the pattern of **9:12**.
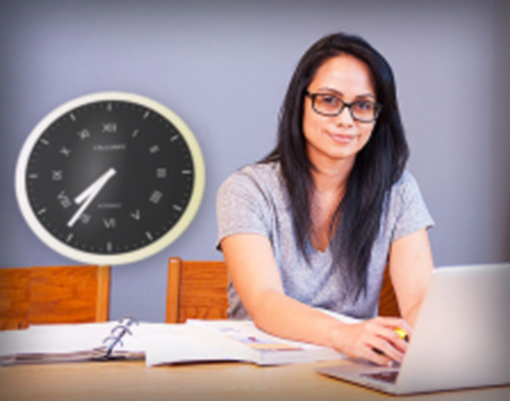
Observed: **7:36**
